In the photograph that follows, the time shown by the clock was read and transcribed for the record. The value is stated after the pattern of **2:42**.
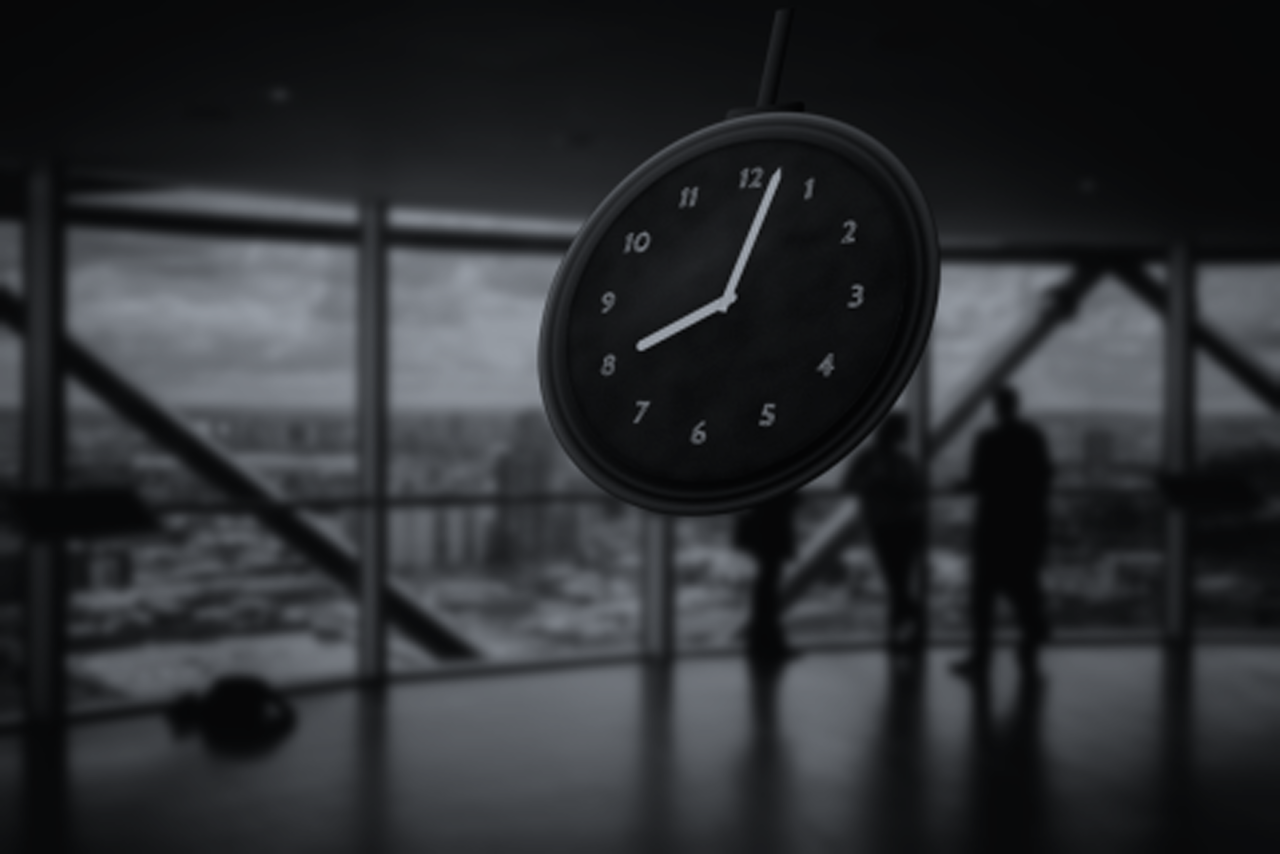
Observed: **8:02**
